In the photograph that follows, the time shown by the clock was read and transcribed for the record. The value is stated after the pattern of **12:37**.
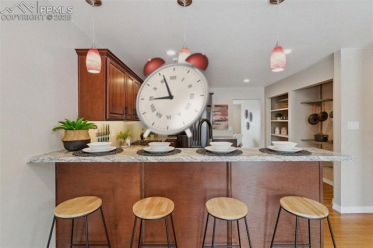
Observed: **8:56**
